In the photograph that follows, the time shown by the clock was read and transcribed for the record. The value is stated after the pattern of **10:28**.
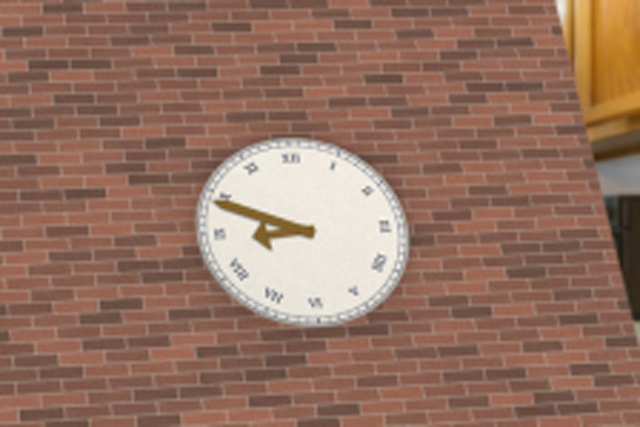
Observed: **8:49**
